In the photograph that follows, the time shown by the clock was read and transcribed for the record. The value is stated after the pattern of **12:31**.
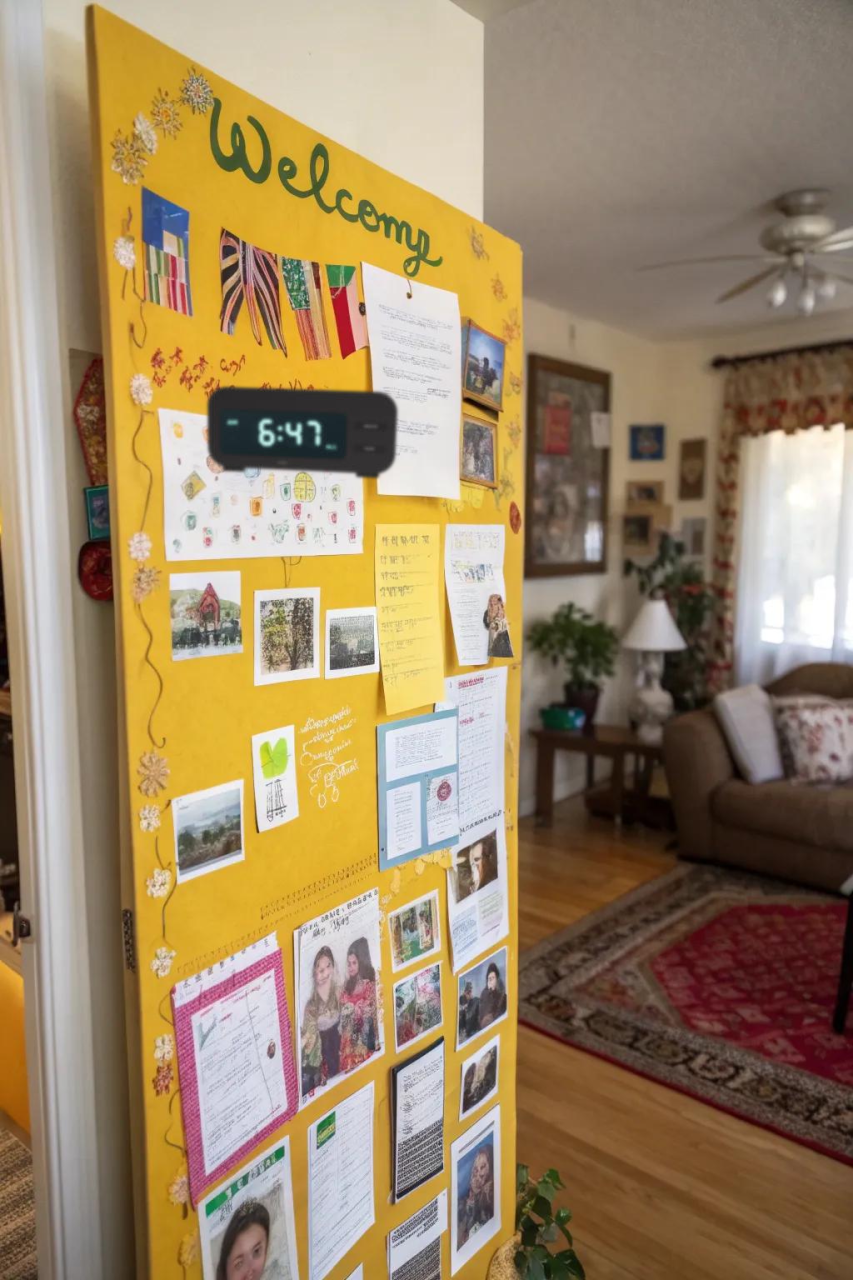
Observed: **6:47**
